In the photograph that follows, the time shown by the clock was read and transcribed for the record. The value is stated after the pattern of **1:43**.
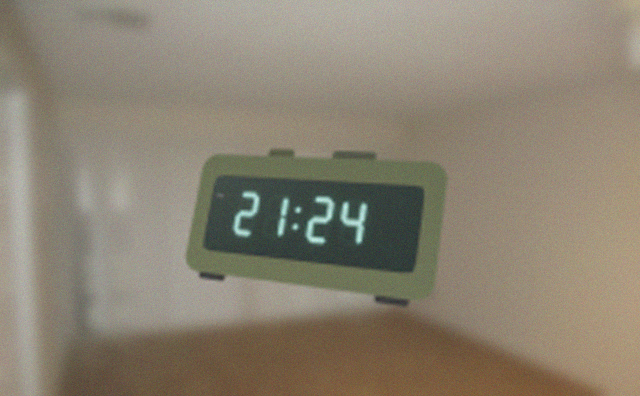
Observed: **21:24**
